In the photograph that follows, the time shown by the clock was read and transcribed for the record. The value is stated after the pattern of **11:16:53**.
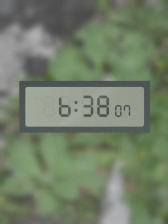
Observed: **6:38:07**
